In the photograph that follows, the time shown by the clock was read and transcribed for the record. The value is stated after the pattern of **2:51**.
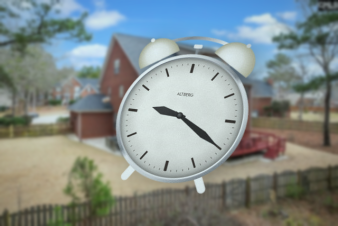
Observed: **9:20**
